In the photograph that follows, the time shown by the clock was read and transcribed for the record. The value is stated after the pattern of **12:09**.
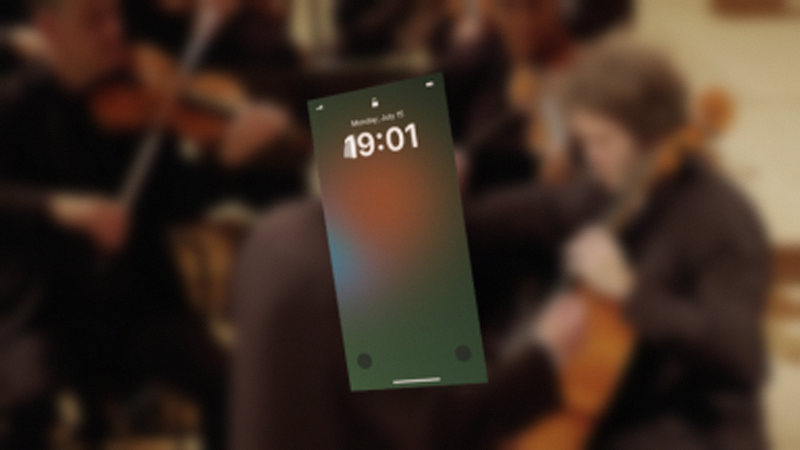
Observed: **19:01**
